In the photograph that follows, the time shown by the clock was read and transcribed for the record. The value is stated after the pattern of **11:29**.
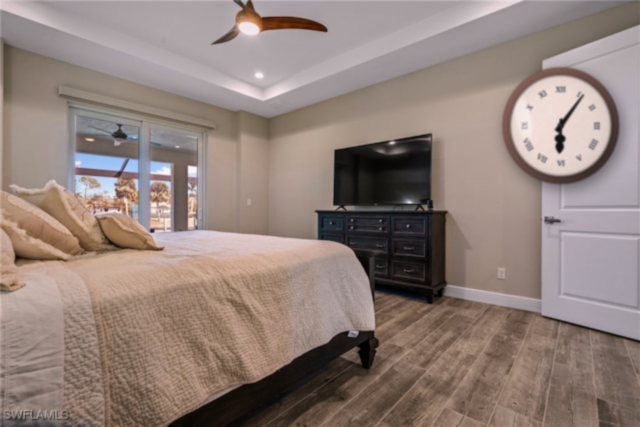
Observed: **6:06**
